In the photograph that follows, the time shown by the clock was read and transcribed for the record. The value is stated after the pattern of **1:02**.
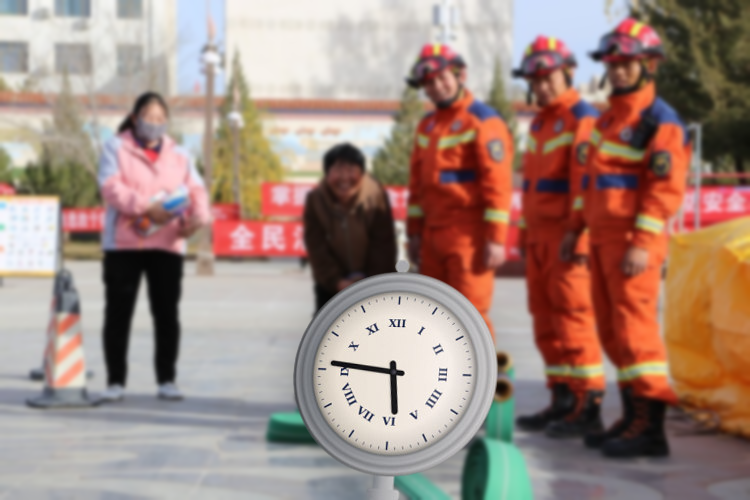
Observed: **5:46**
